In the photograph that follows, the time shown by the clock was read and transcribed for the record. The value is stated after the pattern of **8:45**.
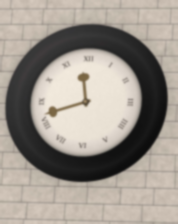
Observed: **11:42**
